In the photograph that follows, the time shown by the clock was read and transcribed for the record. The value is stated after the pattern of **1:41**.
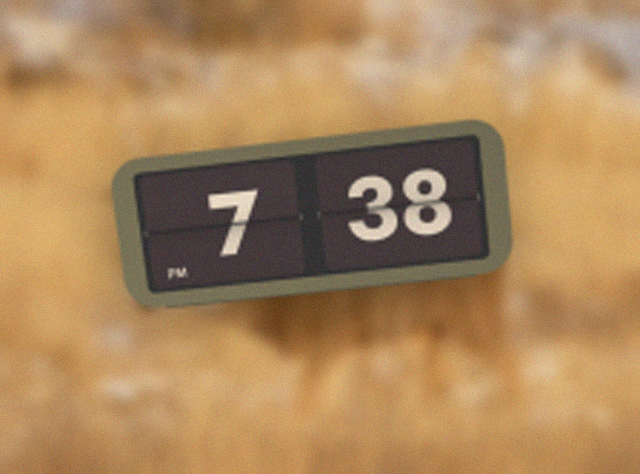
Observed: **7:38**
